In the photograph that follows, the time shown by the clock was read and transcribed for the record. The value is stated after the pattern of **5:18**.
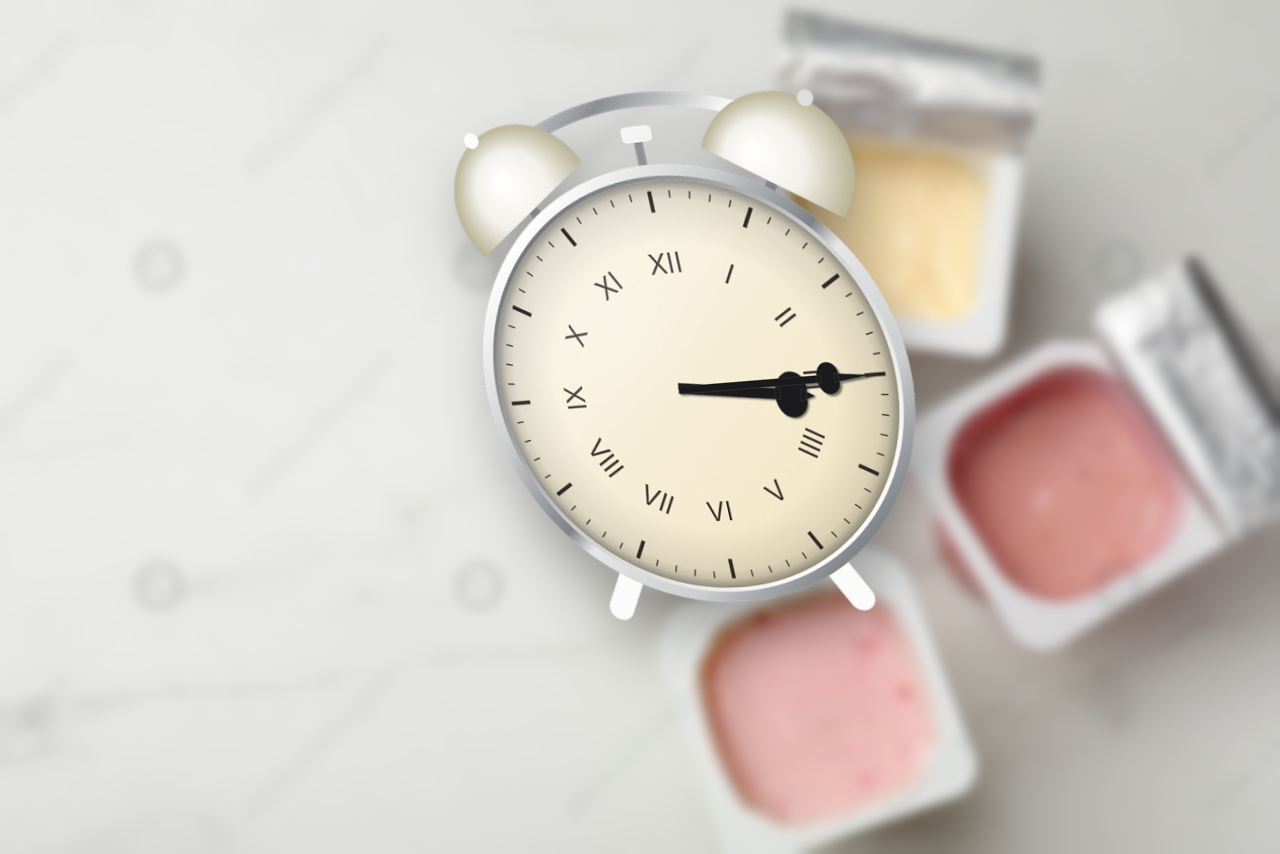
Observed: **3:15**
